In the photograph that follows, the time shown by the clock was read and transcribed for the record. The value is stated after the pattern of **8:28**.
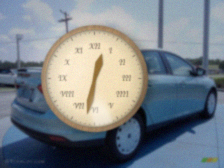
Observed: **12:32**
